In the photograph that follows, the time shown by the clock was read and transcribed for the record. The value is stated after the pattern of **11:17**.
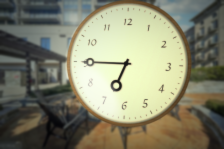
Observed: **6:45**
